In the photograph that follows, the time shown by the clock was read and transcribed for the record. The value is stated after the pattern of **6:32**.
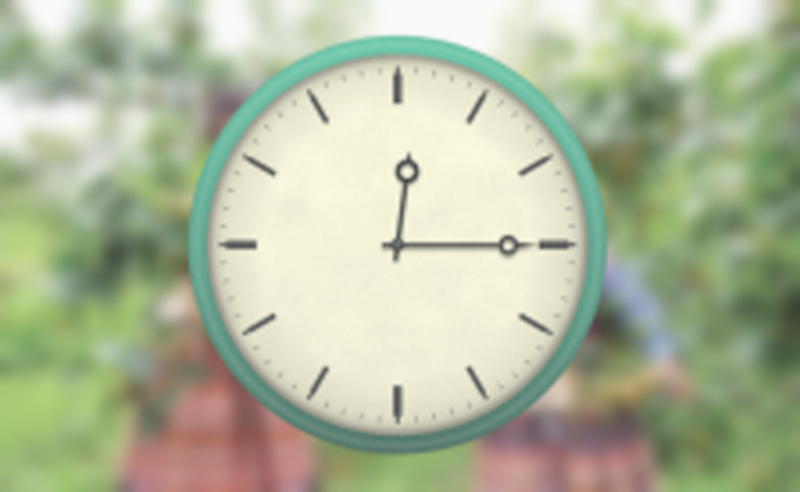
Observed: **12:15**
